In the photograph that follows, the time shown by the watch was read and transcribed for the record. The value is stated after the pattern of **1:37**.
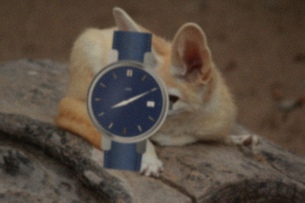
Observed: **8:10**
